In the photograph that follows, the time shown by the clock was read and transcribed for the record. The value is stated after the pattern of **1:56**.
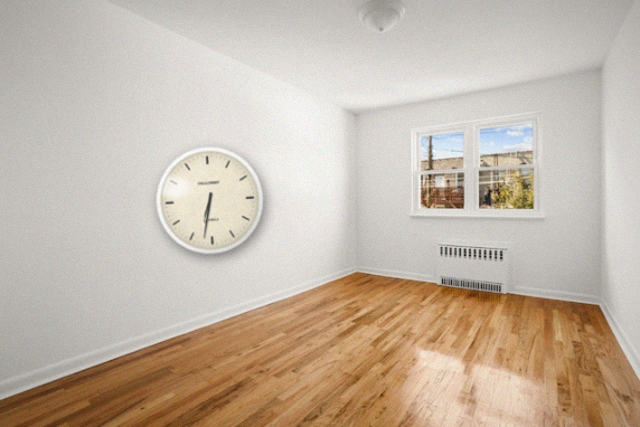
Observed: **6:32**
